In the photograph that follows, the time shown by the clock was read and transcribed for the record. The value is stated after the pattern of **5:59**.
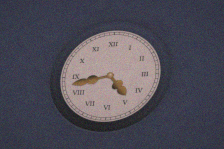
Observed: **4:43**
